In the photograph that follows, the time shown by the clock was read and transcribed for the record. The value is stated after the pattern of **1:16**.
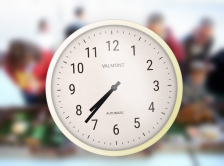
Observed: **7:37**
